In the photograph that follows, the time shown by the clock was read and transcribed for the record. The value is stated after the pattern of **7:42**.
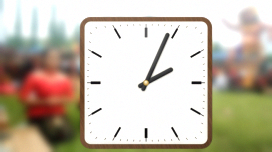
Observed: **2:04**
